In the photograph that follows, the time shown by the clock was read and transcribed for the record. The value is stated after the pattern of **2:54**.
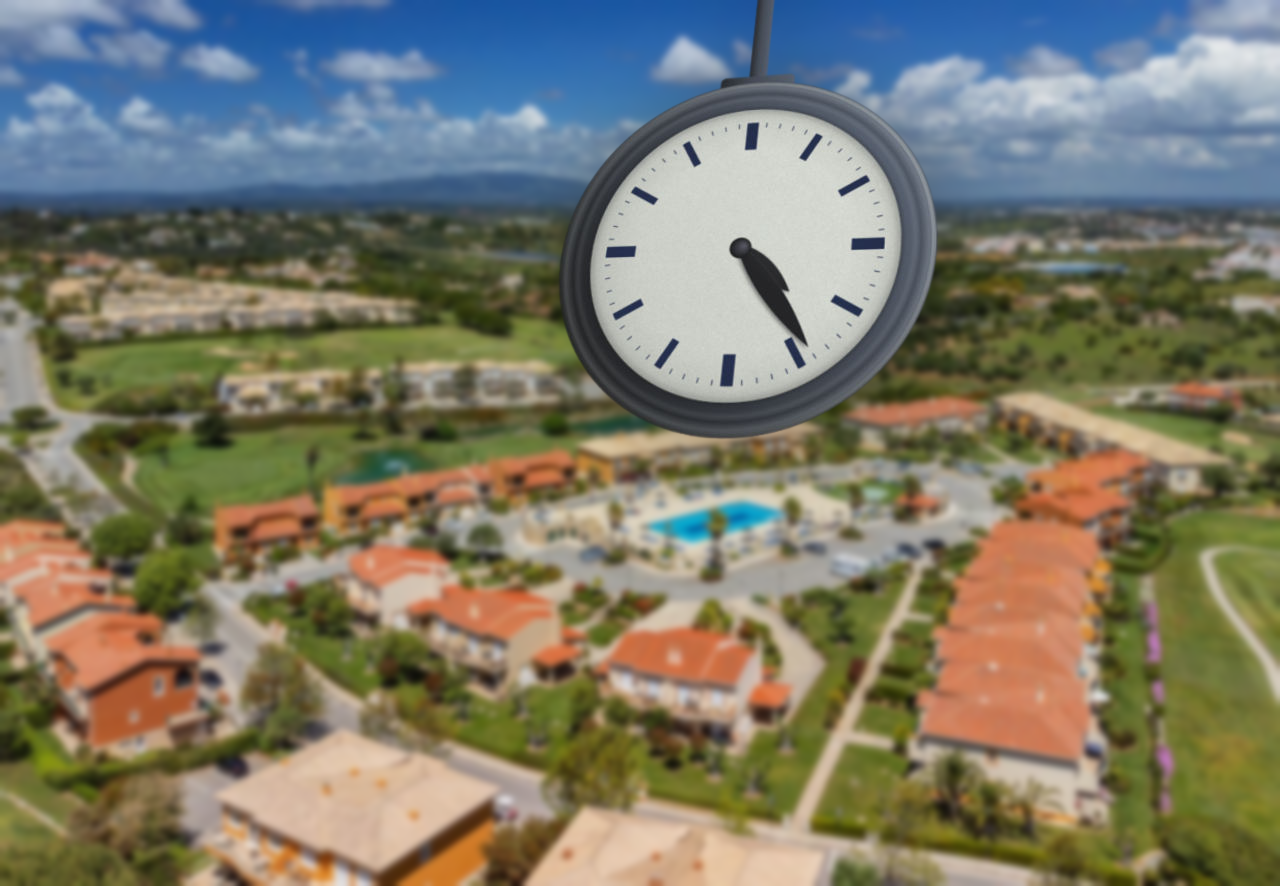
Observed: **4:24**
